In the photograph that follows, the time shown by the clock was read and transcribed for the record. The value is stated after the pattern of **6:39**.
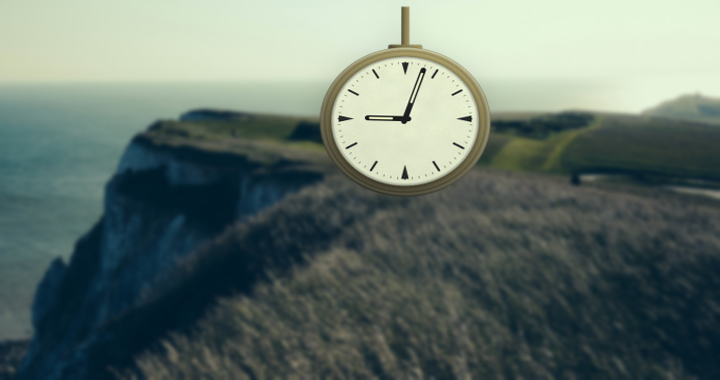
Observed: **9:03**
